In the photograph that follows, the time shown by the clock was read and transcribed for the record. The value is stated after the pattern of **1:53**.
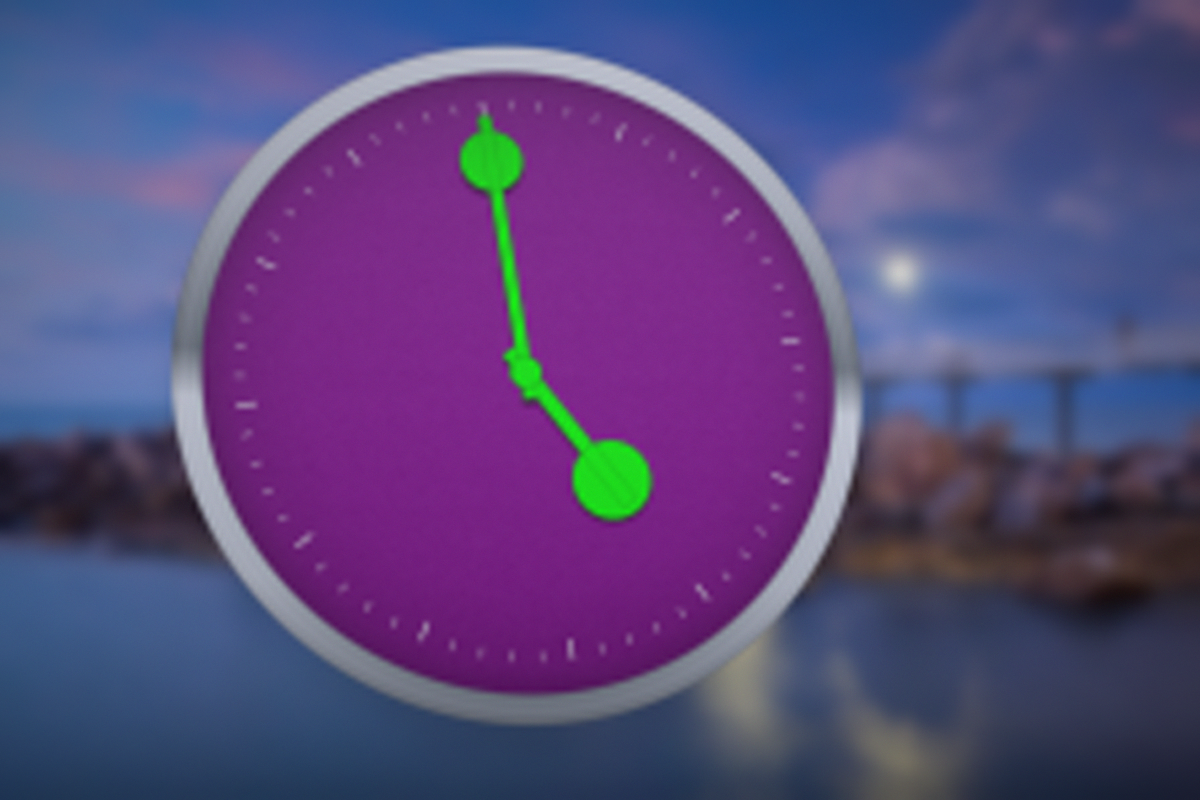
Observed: **5:00**
